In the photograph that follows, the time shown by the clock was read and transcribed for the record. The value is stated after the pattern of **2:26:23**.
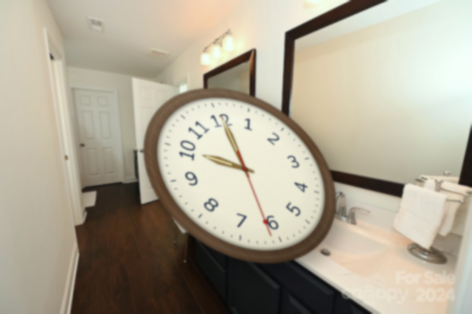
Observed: **10:00:31**
